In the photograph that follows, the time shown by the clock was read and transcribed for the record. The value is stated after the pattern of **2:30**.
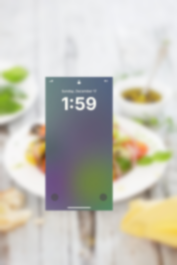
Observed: **1:59**
